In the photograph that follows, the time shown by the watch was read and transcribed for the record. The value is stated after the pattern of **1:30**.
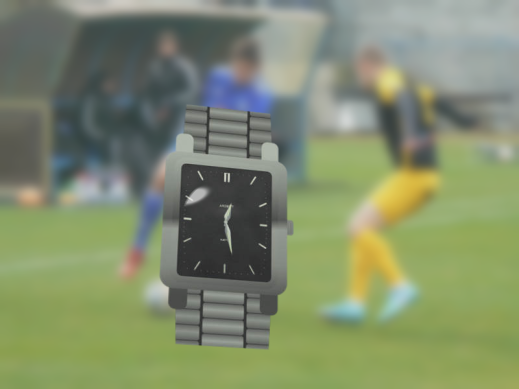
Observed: **12:28**
